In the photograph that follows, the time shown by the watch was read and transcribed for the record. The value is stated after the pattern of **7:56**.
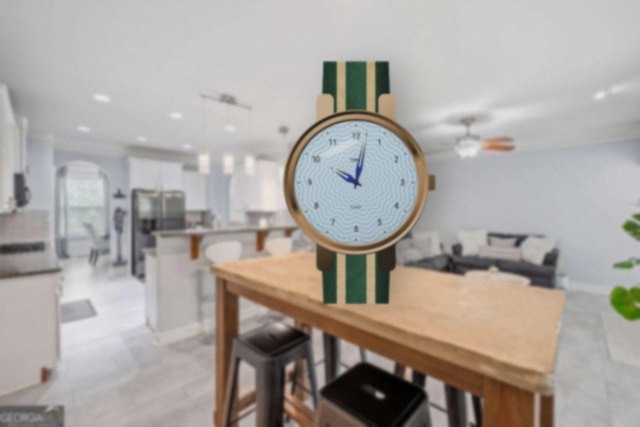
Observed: **10:02**
